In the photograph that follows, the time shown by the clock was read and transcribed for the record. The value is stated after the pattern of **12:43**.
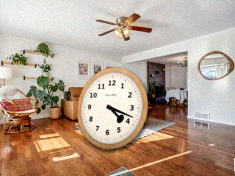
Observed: **4:18**
